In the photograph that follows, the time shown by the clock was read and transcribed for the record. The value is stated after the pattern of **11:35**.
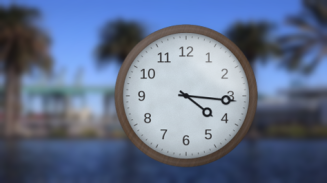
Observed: **4:16**
